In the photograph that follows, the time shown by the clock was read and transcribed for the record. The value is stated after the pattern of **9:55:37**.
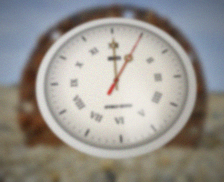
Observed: **1:00:05**
